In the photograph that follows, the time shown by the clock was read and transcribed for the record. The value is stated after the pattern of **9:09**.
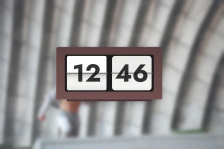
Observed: **12:46**
